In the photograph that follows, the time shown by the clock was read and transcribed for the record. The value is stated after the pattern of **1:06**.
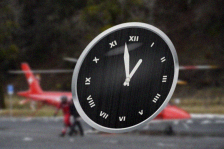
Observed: **12:58**
